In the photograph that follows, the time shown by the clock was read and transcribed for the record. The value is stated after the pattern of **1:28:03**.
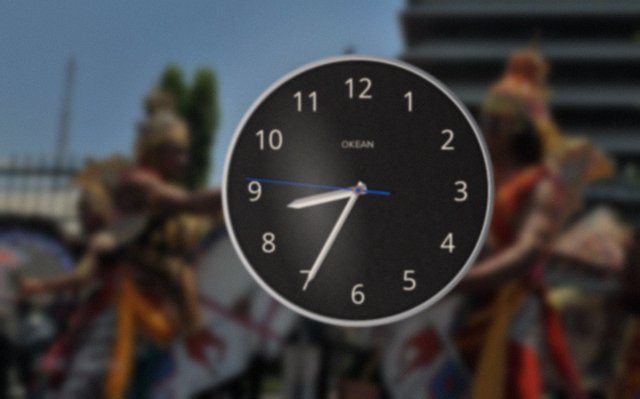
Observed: **8:34:46**
